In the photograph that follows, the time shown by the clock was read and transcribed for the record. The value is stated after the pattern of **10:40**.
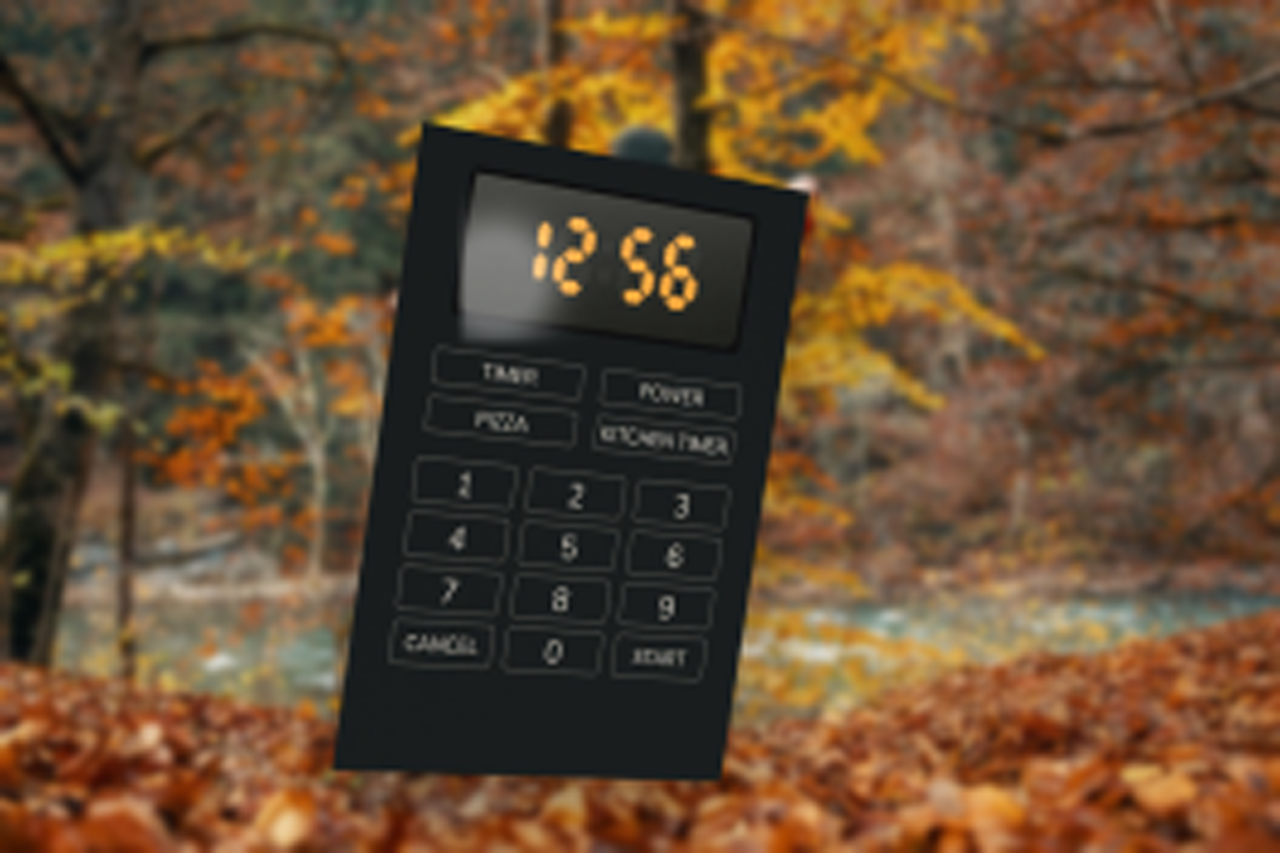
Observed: **12:56**
